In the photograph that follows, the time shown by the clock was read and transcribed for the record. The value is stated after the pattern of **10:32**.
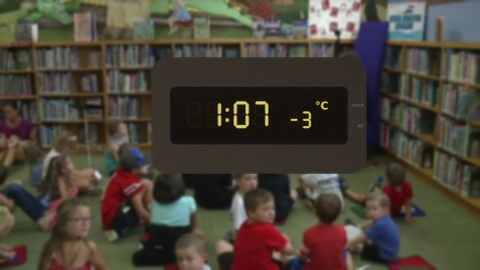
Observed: **1:07**
